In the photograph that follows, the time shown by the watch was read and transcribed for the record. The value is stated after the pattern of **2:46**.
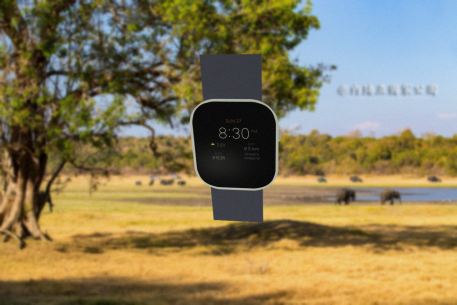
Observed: **8:30**
